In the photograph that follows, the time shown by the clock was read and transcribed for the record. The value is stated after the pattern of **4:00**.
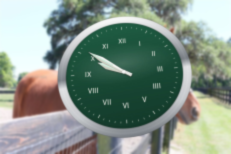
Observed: **9:51**
